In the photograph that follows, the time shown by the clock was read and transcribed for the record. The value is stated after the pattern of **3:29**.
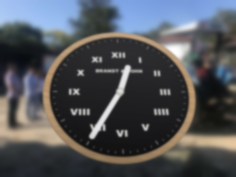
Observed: **12:35**
